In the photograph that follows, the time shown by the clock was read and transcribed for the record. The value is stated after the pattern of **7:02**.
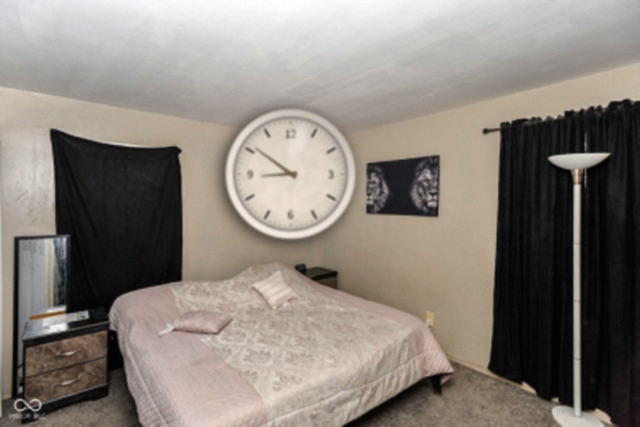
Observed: **8:51**
